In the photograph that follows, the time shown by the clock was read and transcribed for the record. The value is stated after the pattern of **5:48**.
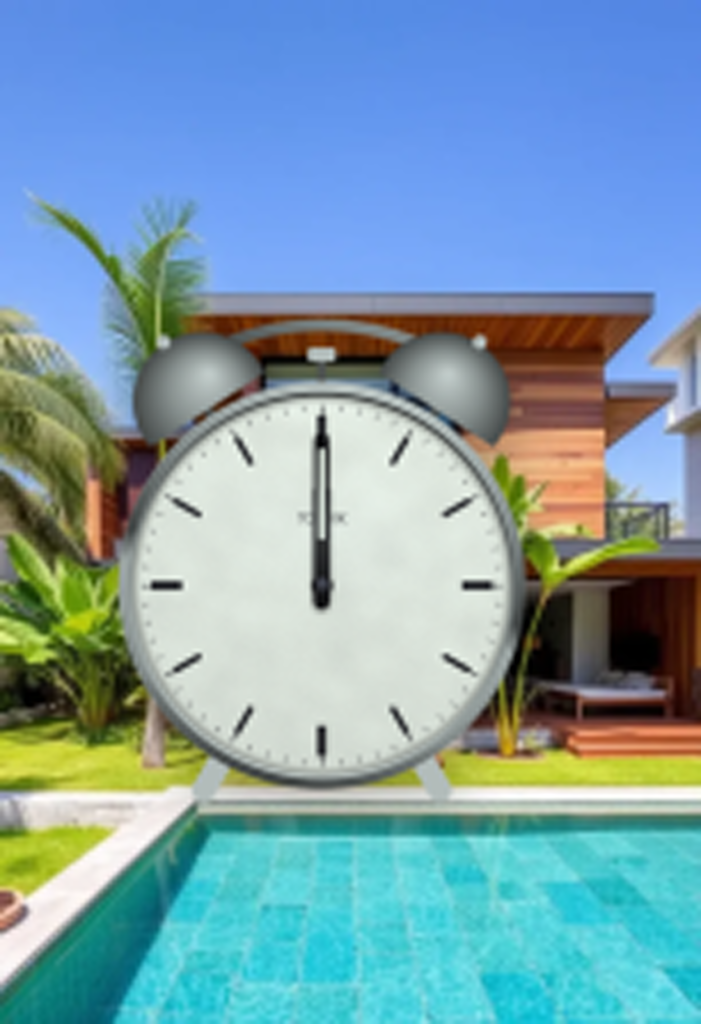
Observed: **12:00**
